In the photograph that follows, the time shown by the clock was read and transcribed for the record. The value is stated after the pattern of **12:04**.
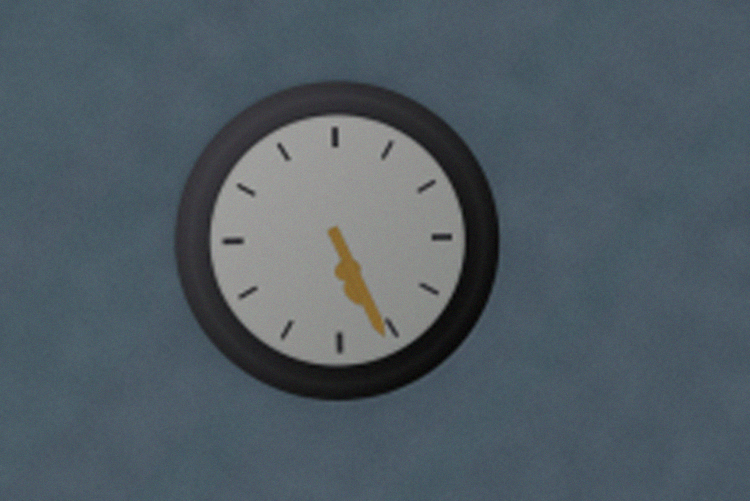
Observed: **5:26**
